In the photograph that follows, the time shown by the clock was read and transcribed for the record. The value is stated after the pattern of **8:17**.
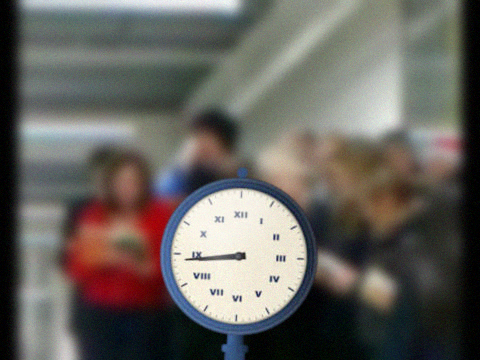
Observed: **8:44**
